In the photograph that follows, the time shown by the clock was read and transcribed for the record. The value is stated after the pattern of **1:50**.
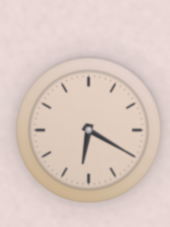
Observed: **6:20**
